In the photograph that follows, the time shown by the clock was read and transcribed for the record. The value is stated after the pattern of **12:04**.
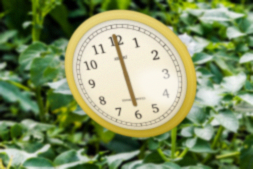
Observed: **6:00**
